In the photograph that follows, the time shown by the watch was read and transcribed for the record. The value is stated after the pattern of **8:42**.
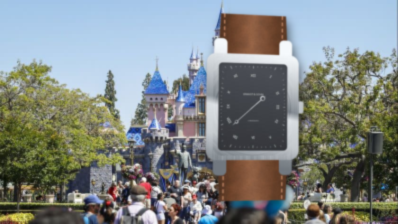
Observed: **1:38**
